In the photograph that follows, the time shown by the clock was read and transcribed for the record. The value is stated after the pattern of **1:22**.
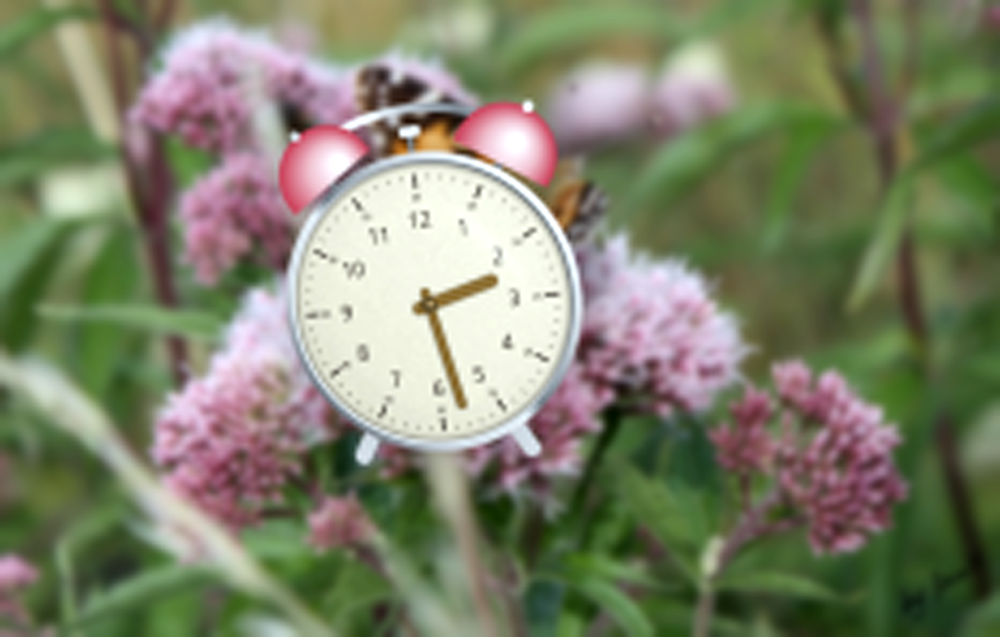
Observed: **2:28**
